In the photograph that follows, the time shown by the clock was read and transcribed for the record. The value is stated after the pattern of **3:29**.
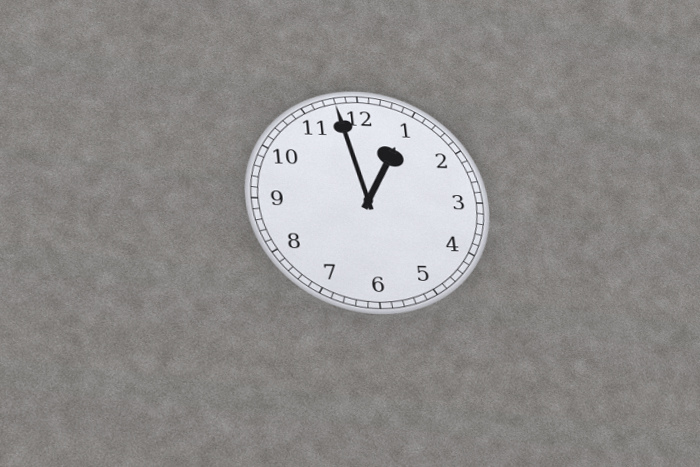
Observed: **12:58**
